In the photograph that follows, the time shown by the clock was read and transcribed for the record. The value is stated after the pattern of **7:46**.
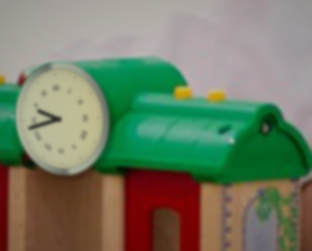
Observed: **9:43**
